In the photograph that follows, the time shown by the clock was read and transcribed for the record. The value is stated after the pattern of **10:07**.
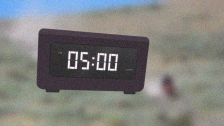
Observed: **5:00**
